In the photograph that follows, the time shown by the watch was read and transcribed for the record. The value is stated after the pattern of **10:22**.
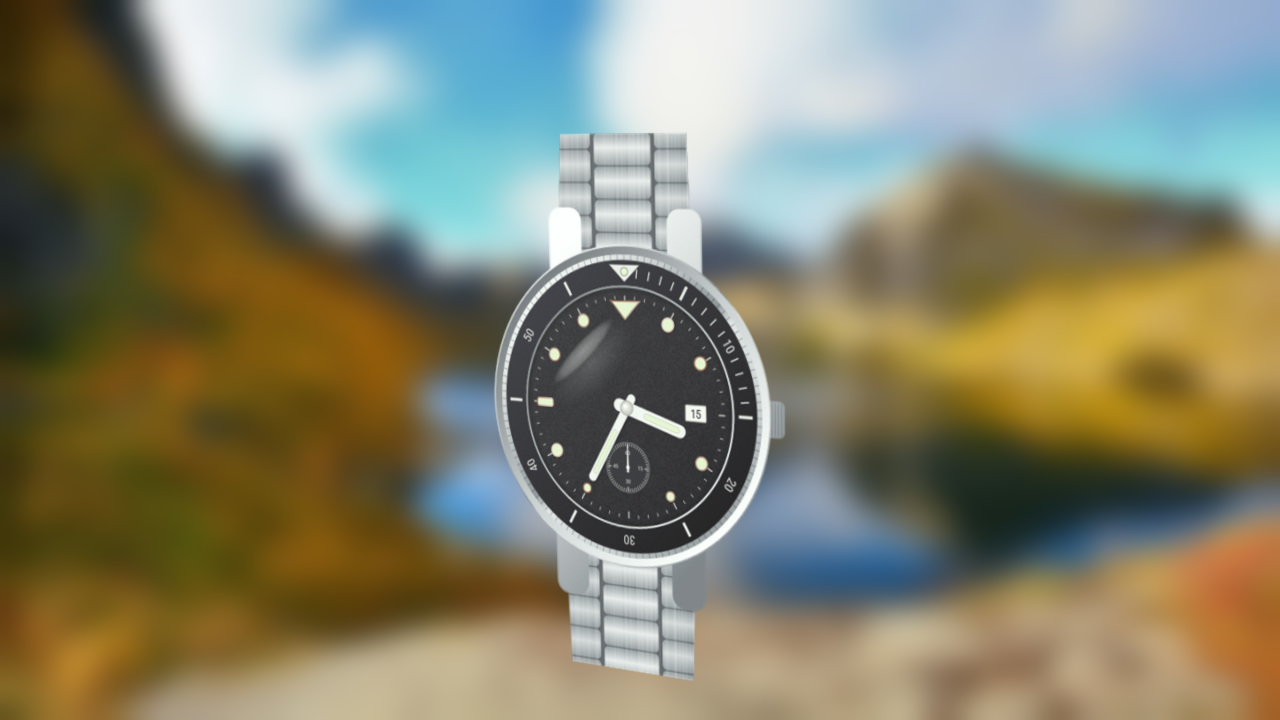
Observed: **3:35**
